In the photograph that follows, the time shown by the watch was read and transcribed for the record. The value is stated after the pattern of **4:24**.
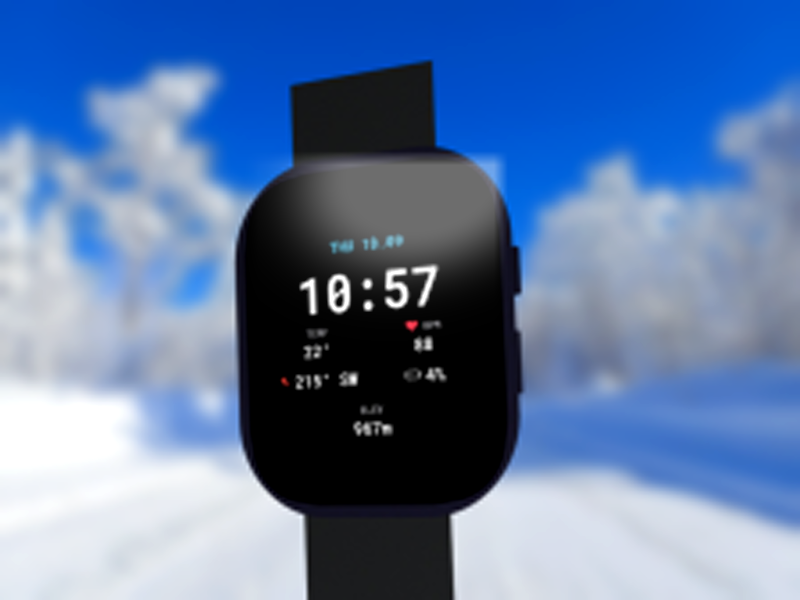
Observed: **10:57**
